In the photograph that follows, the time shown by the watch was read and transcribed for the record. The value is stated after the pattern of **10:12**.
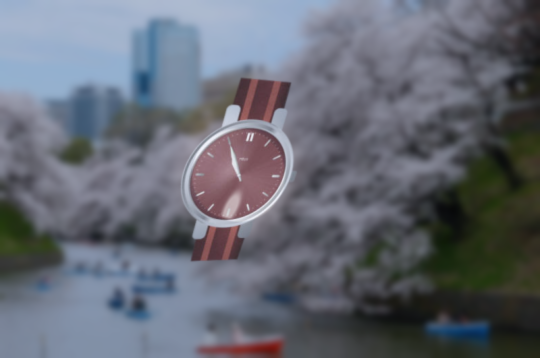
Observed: **10:55**
